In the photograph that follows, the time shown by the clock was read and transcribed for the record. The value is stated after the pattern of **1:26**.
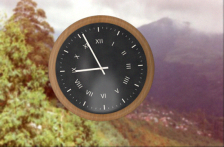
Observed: **8:56**
